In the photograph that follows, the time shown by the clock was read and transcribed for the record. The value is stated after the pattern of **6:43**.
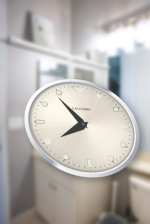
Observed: **7:54**
